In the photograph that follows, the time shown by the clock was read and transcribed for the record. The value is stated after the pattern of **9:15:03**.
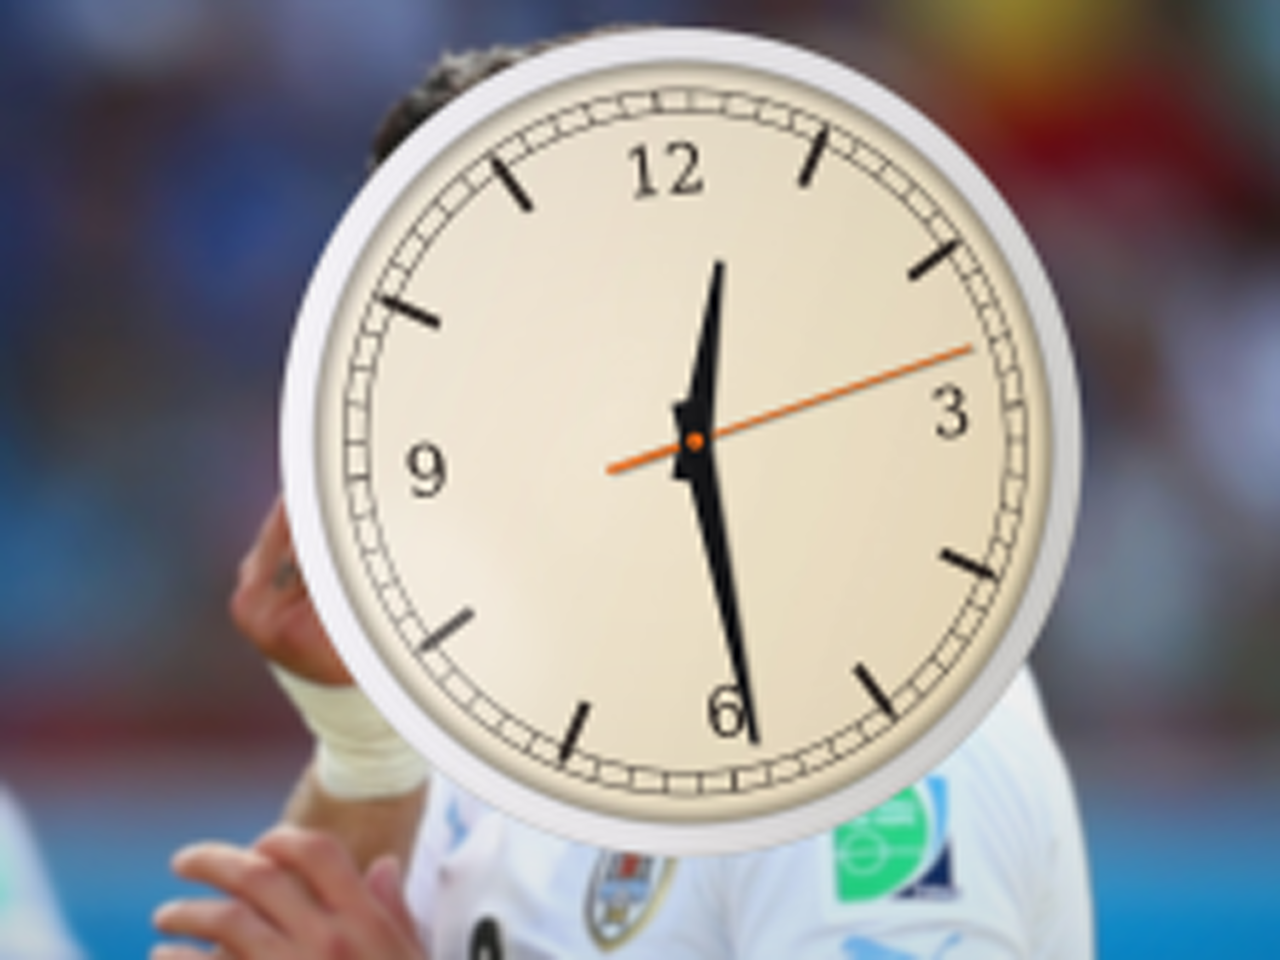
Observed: **12:29:13**
